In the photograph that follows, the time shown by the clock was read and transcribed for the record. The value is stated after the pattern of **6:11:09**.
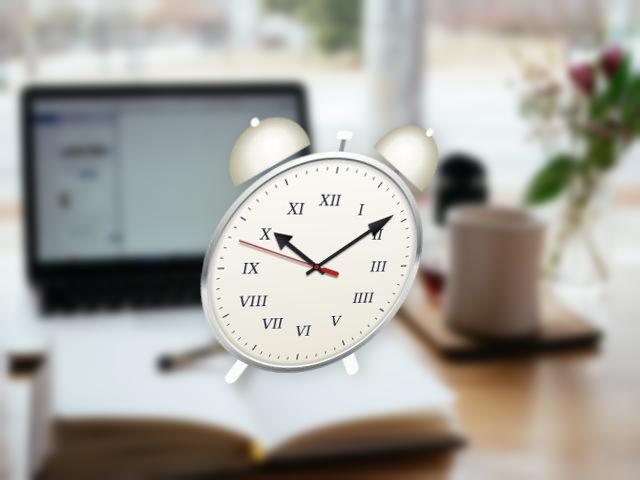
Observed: **10:08:48**
